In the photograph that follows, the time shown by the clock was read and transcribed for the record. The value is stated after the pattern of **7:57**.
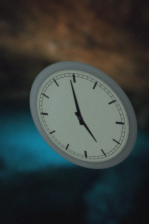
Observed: **4:59**
